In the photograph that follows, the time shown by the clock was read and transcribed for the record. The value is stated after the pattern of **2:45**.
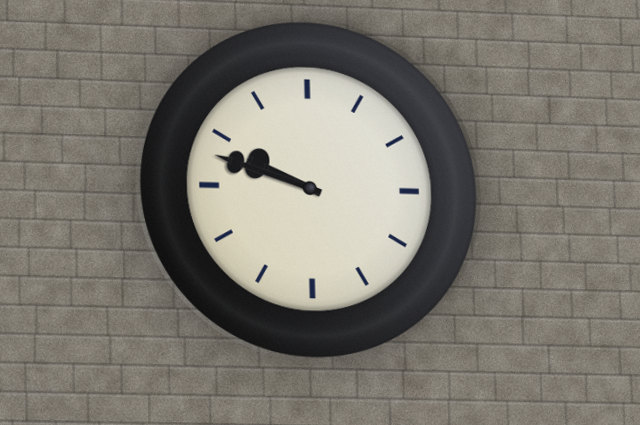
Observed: **9:48**
